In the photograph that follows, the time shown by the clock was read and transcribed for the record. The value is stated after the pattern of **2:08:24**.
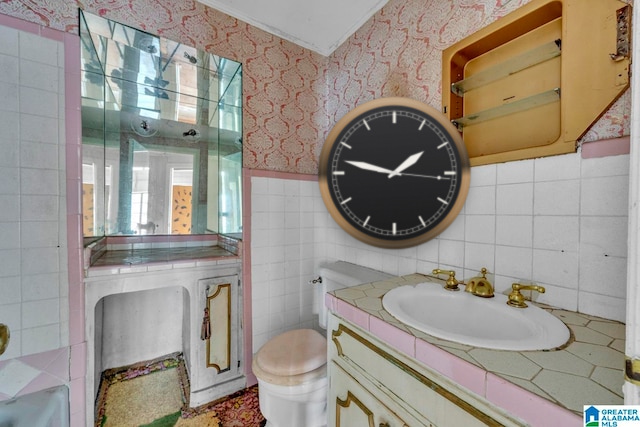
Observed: **1:47:16**
